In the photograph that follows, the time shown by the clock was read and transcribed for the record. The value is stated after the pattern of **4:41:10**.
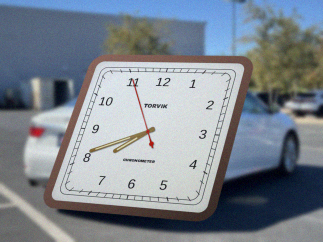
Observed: **7:40:55**
